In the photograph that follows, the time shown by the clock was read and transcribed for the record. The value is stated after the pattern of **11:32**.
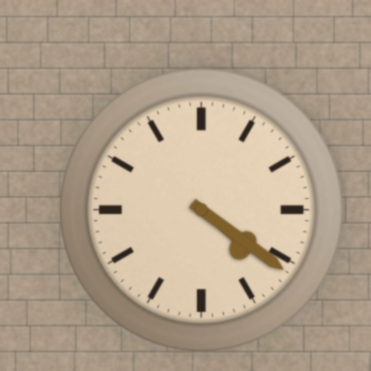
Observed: **4:21**
